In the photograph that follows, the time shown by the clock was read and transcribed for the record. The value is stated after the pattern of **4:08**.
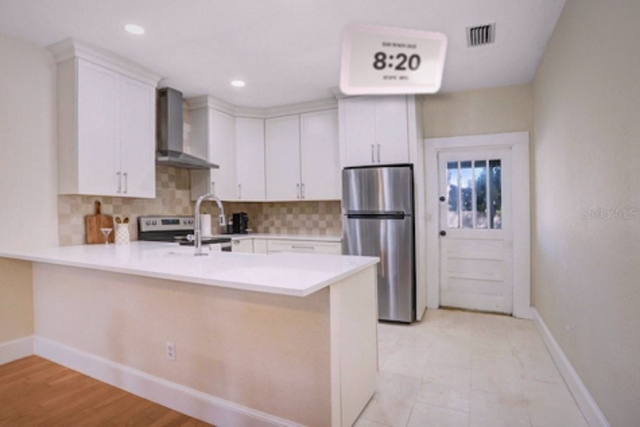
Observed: **8:20**
